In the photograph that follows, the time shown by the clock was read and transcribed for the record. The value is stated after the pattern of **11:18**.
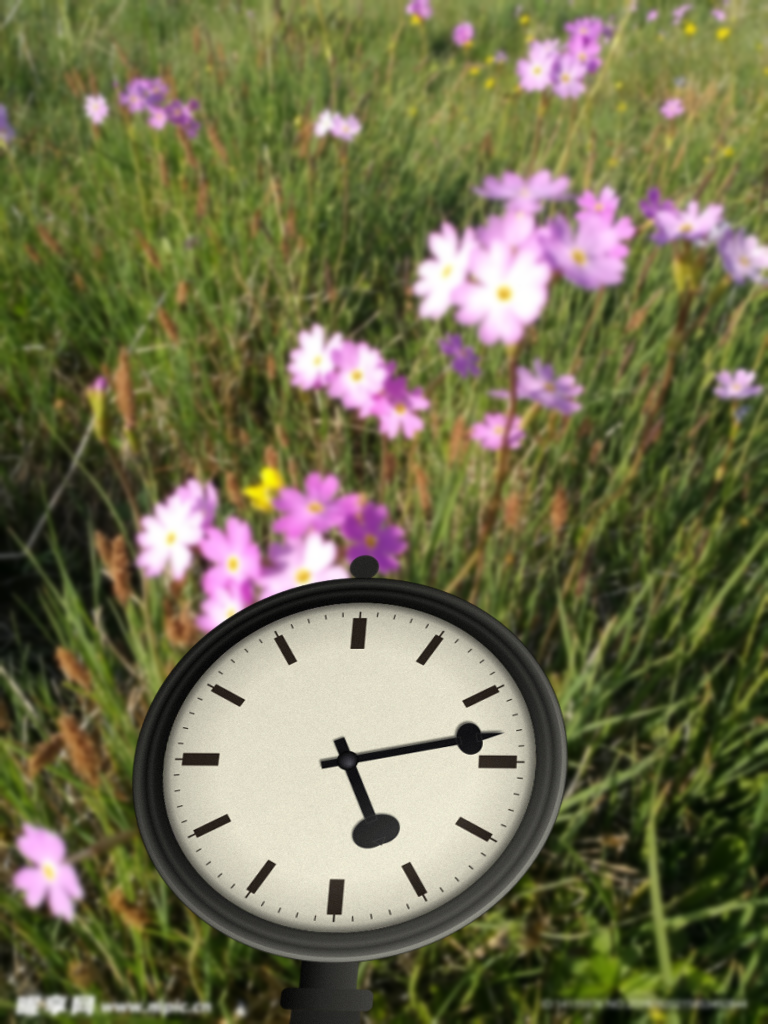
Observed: **5:13**
